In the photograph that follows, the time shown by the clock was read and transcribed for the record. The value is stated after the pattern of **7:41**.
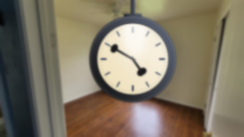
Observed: **4:50**
